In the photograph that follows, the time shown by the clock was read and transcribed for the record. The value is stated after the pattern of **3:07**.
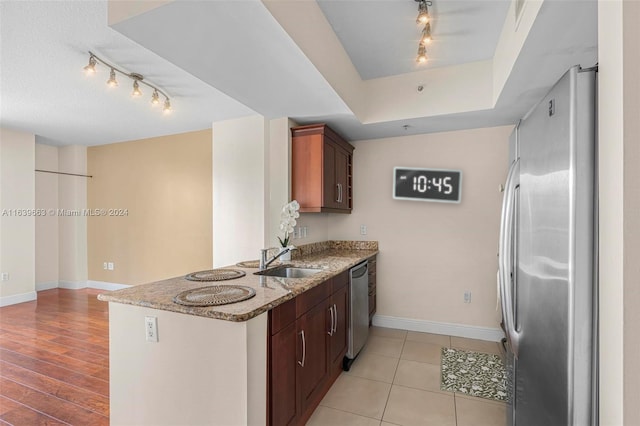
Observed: **10:45**
